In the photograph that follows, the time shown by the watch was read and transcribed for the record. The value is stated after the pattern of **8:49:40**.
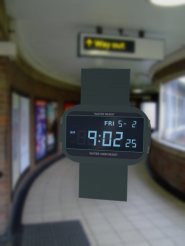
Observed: **9:02:25**
